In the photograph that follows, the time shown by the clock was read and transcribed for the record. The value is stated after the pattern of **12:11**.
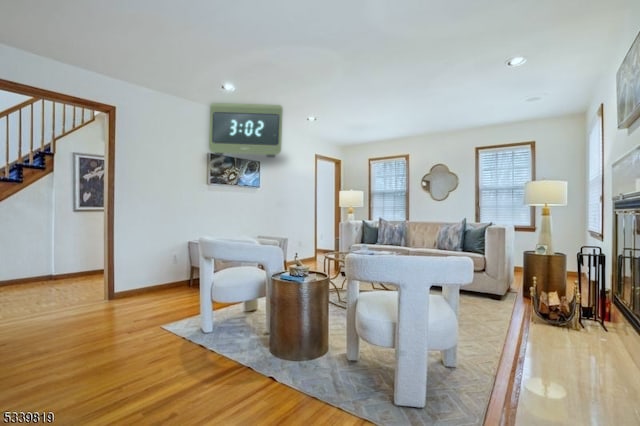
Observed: **3:02**
